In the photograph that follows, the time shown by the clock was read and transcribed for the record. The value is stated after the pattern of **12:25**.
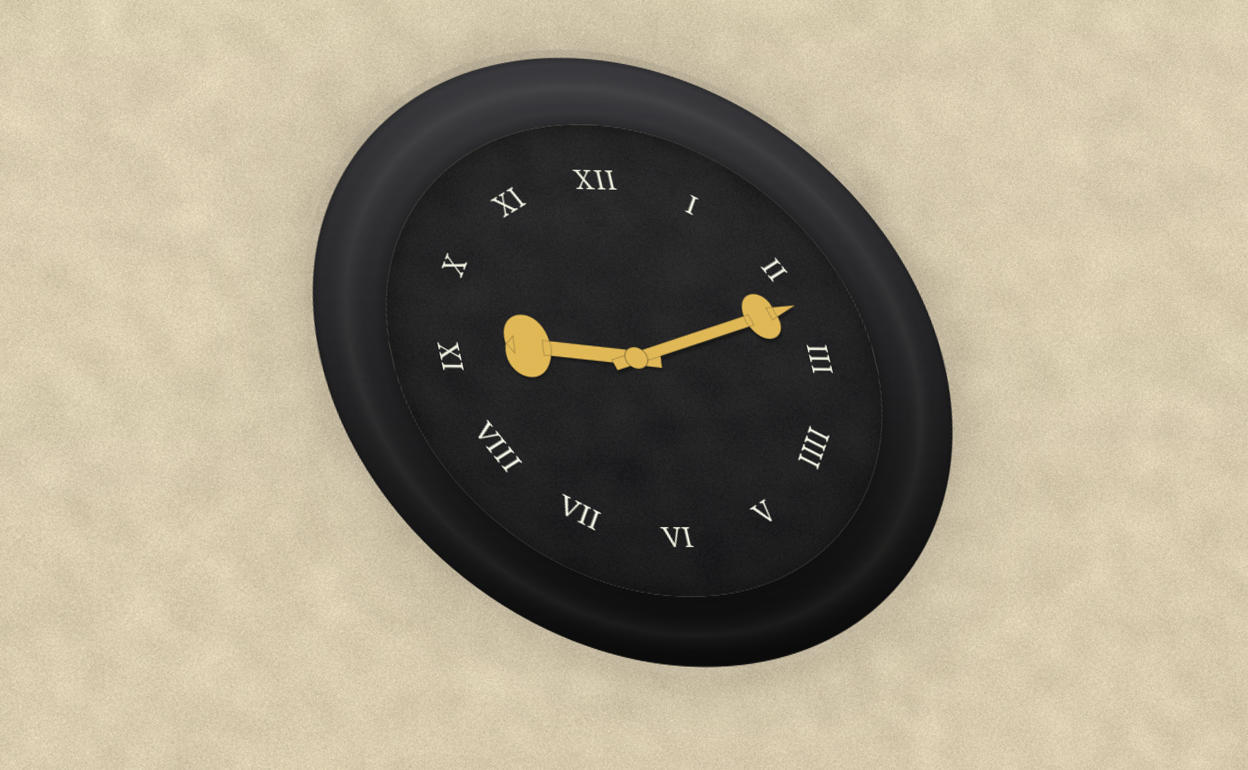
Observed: **9:12**
